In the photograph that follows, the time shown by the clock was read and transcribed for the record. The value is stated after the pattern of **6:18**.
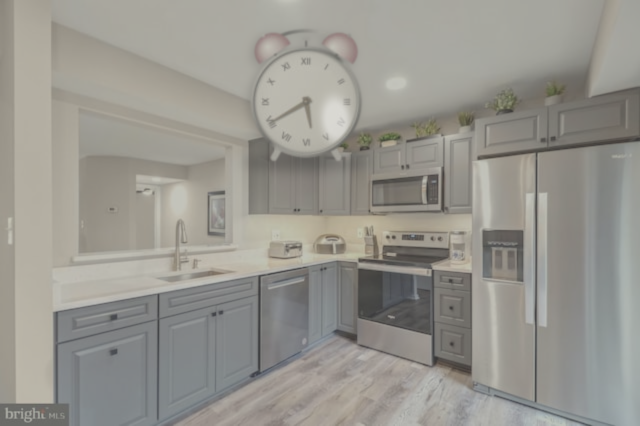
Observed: **5:40**
